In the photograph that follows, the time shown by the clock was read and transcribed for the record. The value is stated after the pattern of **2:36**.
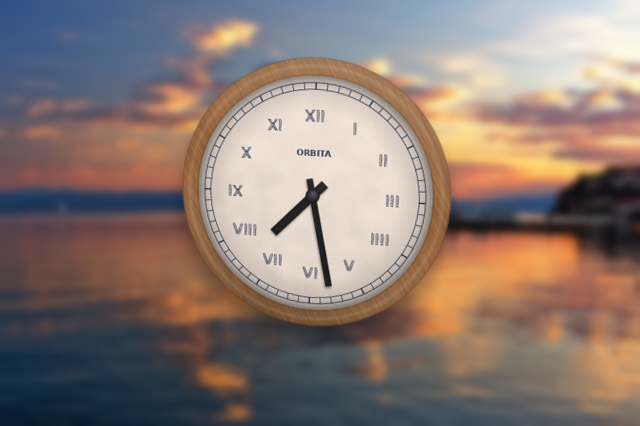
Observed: **7:28**
